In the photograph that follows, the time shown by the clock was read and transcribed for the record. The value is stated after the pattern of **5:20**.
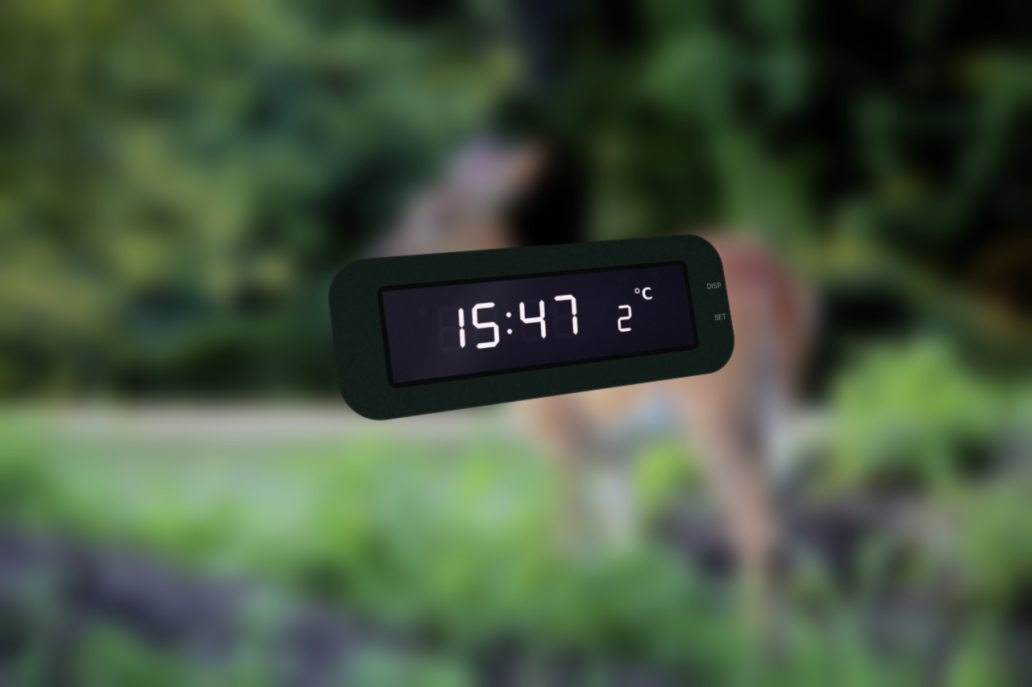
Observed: **15:47**
